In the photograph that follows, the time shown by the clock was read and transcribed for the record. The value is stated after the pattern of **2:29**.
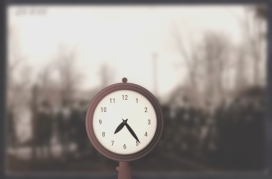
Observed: **7:24**
